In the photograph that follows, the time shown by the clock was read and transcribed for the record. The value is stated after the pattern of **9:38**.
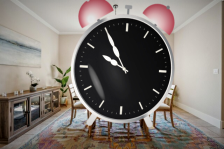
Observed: **9:55**
